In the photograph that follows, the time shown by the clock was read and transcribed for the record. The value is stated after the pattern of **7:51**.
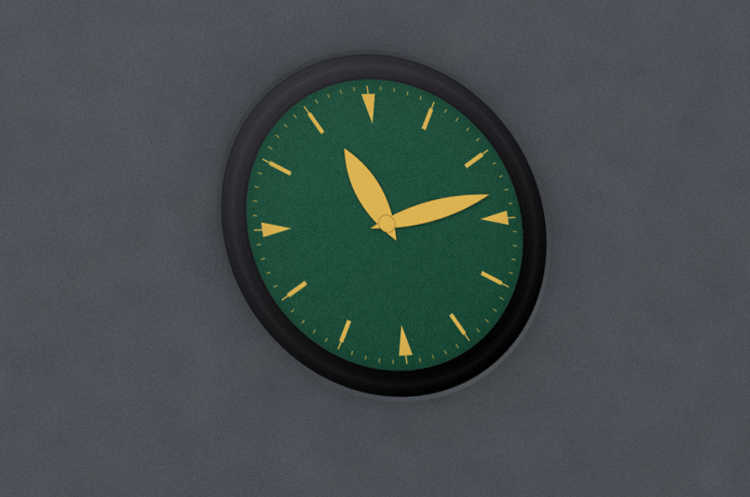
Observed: **11:13**
